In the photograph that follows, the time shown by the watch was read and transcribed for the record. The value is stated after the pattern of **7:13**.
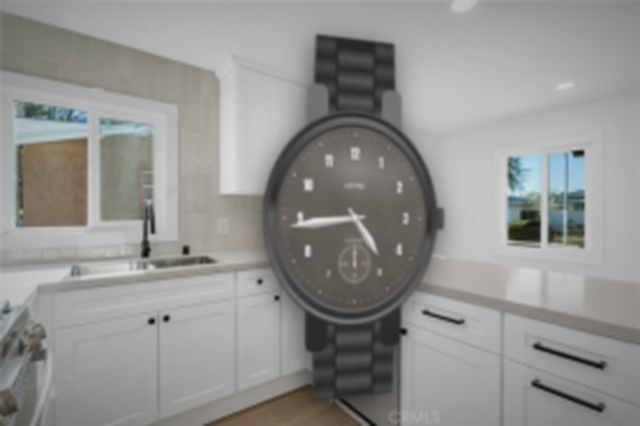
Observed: **4:44**
